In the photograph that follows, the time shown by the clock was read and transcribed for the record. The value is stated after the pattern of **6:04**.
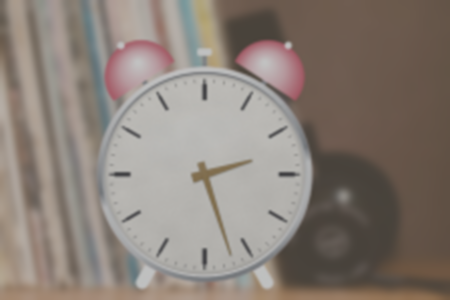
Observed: **2:27**
